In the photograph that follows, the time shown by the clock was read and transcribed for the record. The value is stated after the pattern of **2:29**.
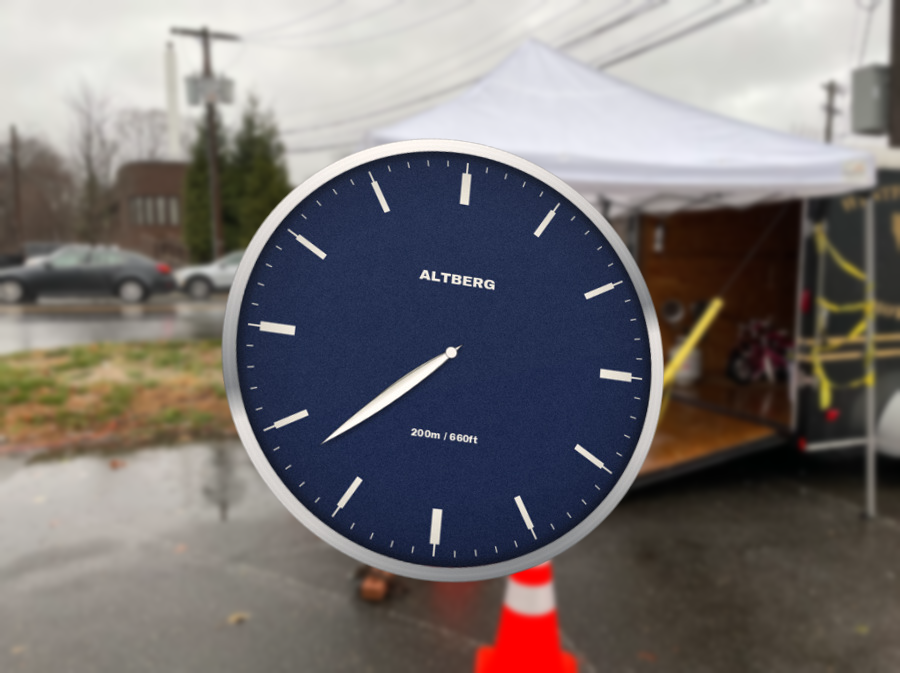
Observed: **7:38**
